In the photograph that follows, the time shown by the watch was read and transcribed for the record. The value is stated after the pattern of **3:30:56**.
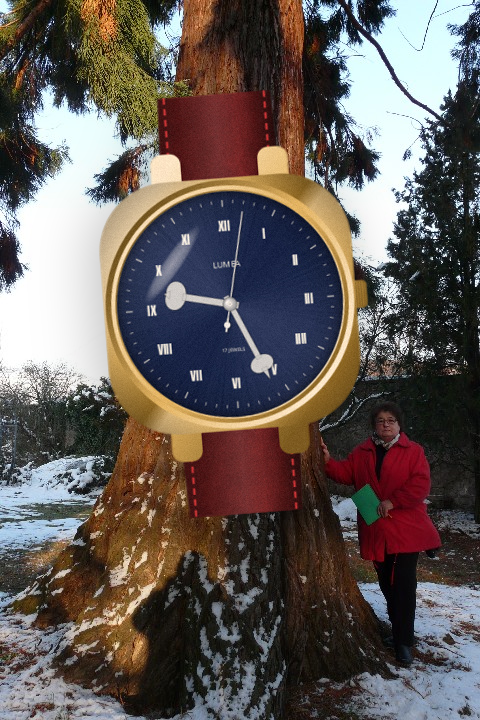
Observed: **9:26:02**
